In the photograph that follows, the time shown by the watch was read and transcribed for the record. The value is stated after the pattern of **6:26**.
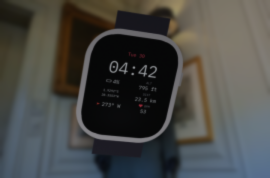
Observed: **4:42**
